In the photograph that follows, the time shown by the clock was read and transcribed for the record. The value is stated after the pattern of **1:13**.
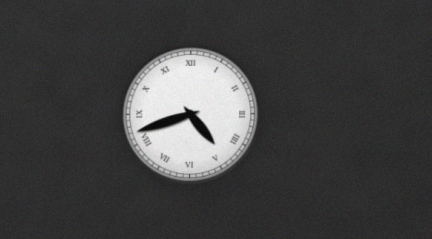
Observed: **4:42**
